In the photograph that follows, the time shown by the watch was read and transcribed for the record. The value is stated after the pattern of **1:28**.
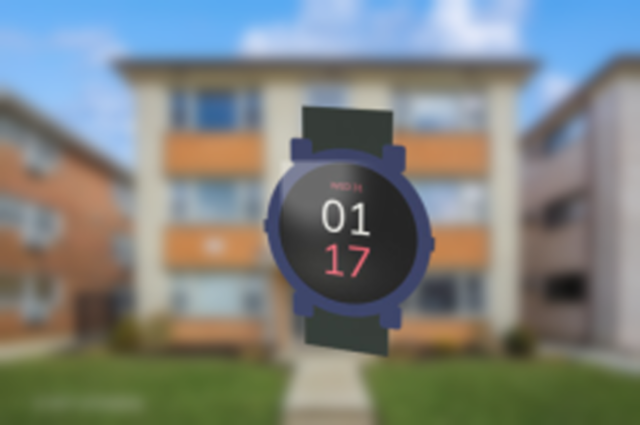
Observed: **1:17**
